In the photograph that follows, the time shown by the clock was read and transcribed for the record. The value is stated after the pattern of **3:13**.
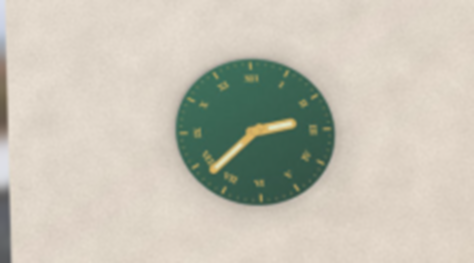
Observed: **2:38**
